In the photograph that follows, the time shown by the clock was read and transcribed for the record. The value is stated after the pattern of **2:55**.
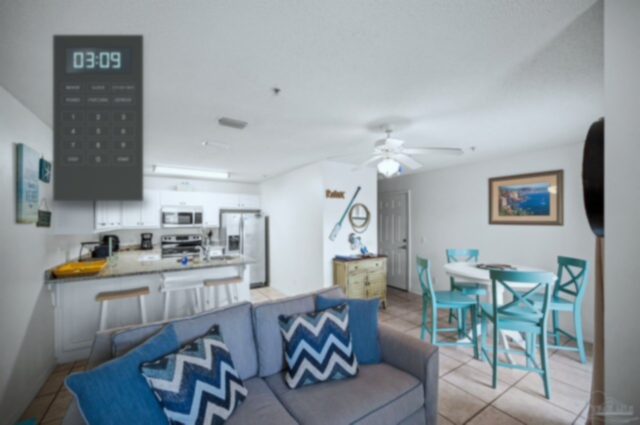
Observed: **3:09**
